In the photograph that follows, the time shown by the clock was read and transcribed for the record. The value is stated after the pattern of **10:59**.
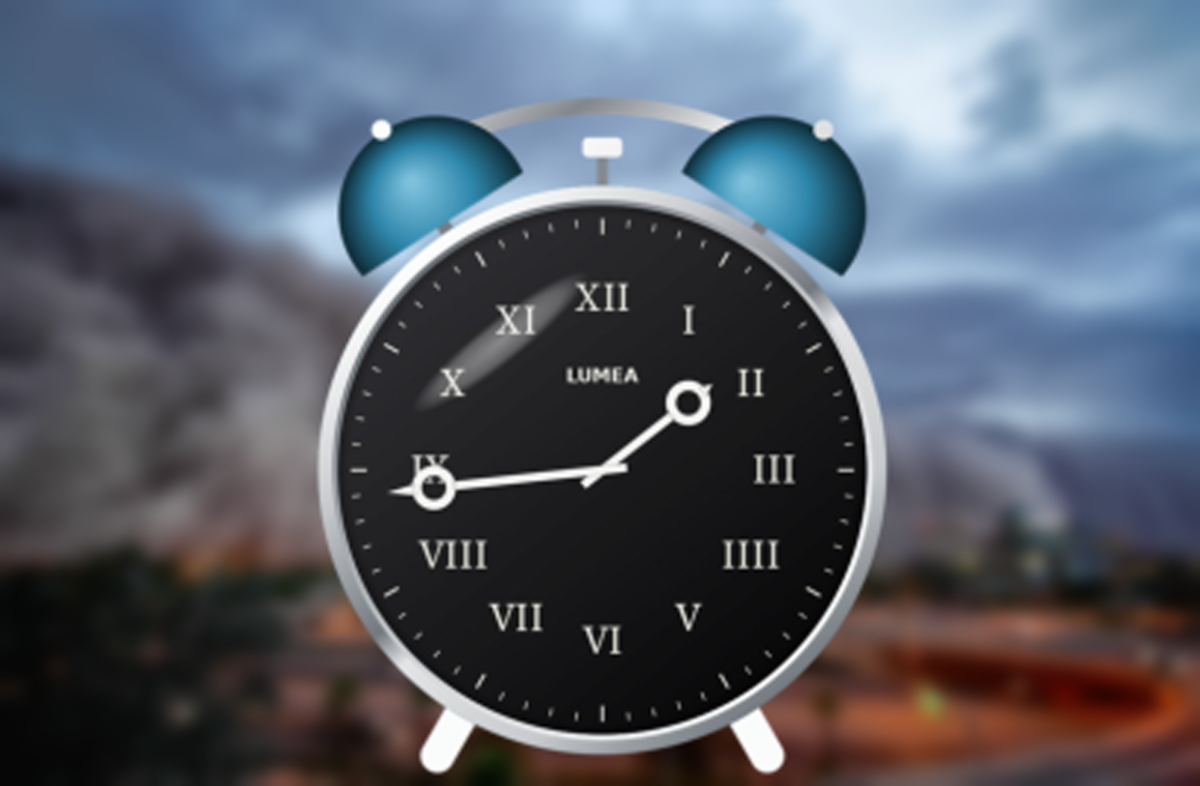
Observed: **1:44**
